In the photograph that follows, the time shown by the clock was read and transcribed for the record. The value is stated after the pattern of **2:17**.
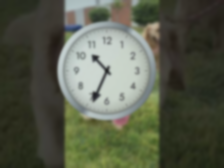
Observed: **10:34**
